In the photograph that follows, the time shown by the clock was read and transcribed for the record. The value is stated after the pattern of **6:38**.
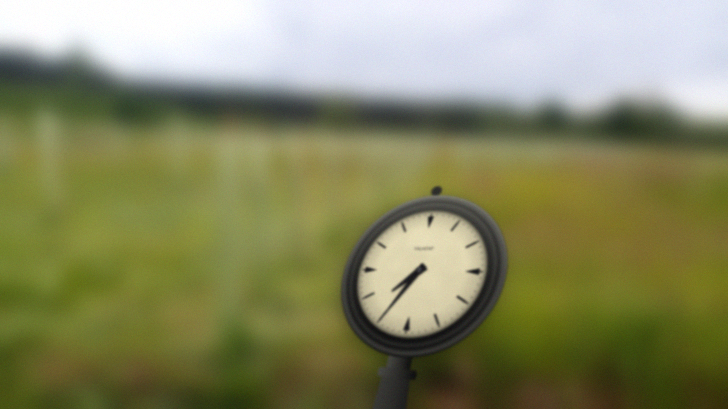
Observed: **7:35**
